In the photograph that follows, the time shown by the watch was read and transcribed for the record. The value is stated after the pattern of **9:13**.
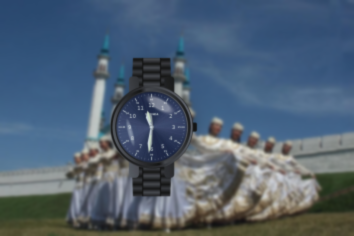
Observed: **11:31**
